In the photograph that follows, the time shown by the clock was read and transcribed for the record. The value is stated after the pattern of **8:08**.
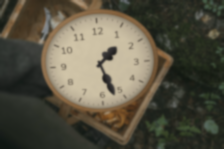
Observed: **1:27**
